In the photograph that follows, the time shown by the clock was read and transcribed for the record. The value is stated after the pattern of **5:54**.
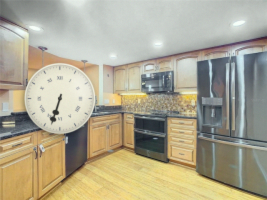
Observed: **6:33**
